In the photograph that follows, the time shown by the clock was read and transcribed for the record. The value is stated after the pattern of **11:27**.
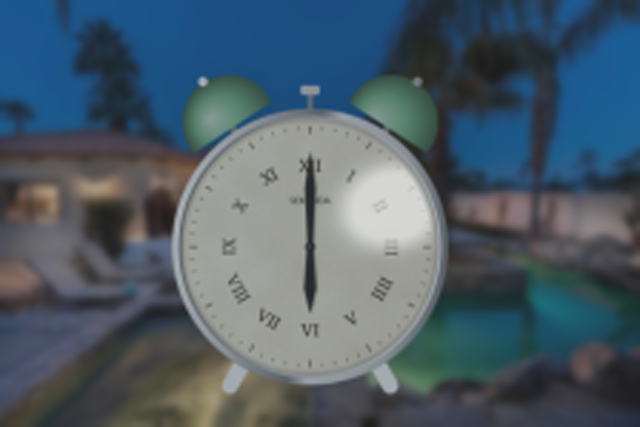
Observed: **6:00**
